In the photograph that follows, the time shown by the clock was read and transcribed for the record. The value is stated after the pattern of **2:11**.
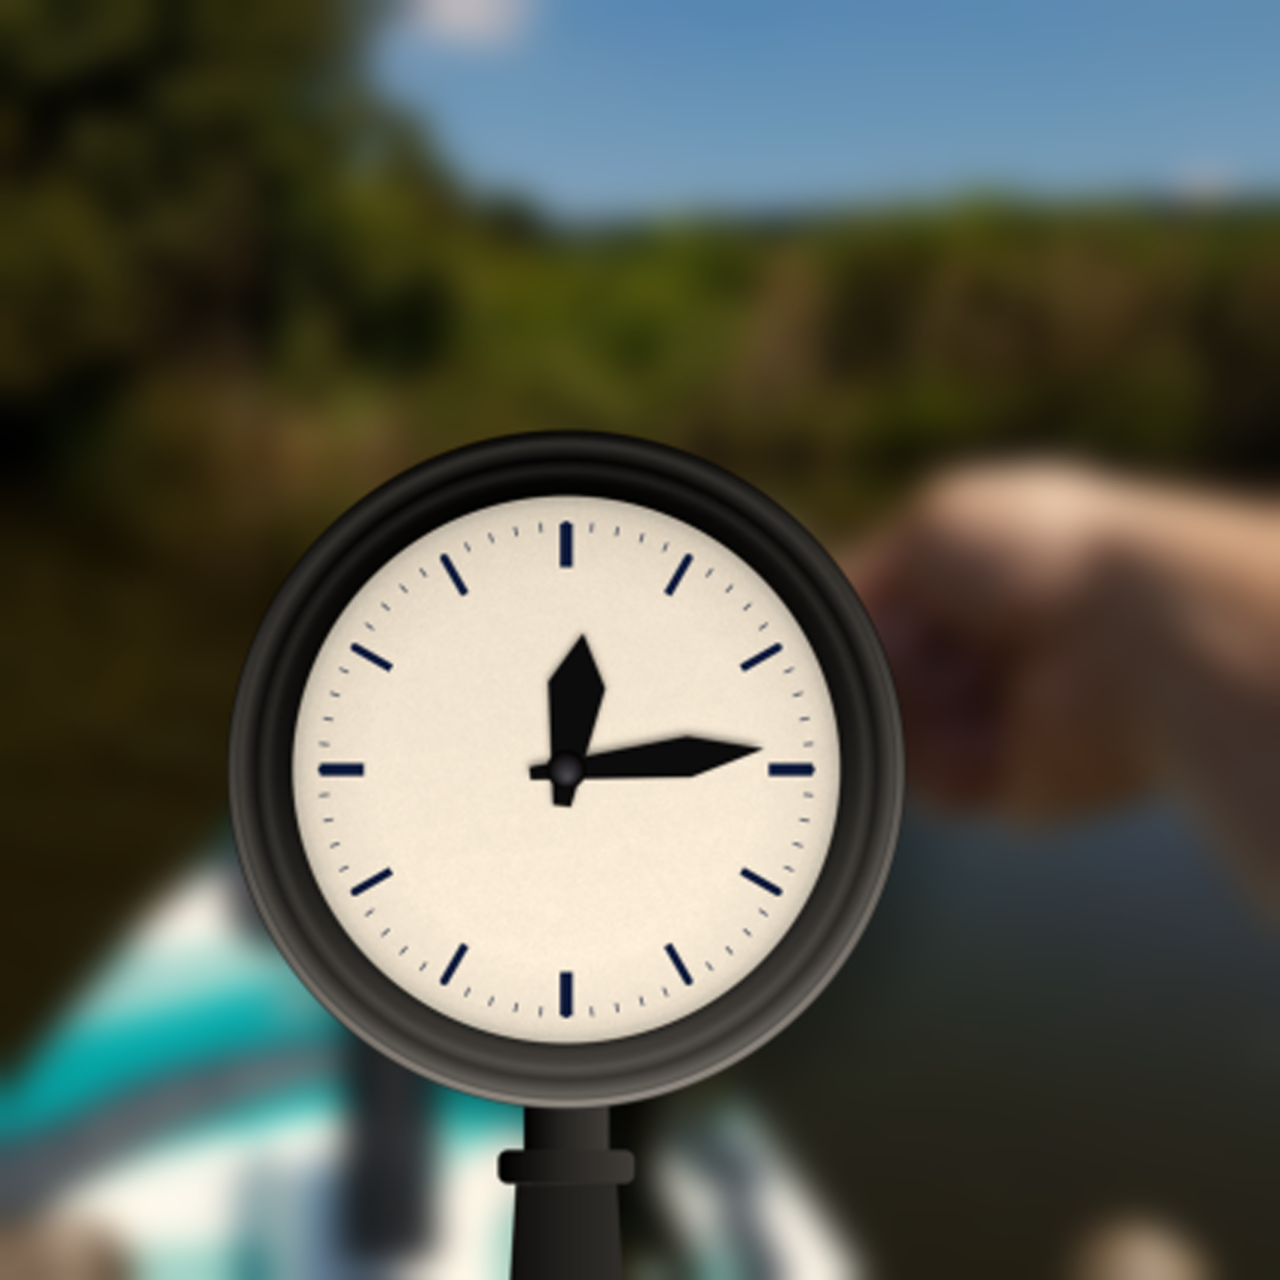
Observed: **12:14**
